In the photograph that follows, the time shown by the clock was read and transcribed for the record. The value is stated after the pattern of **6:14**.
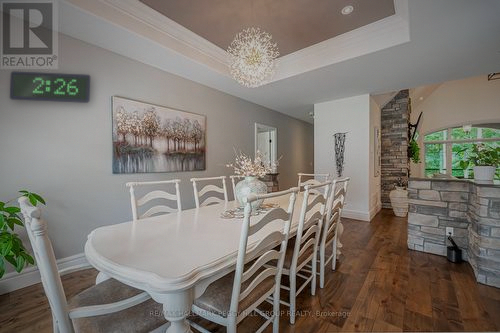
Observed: **2:26**
